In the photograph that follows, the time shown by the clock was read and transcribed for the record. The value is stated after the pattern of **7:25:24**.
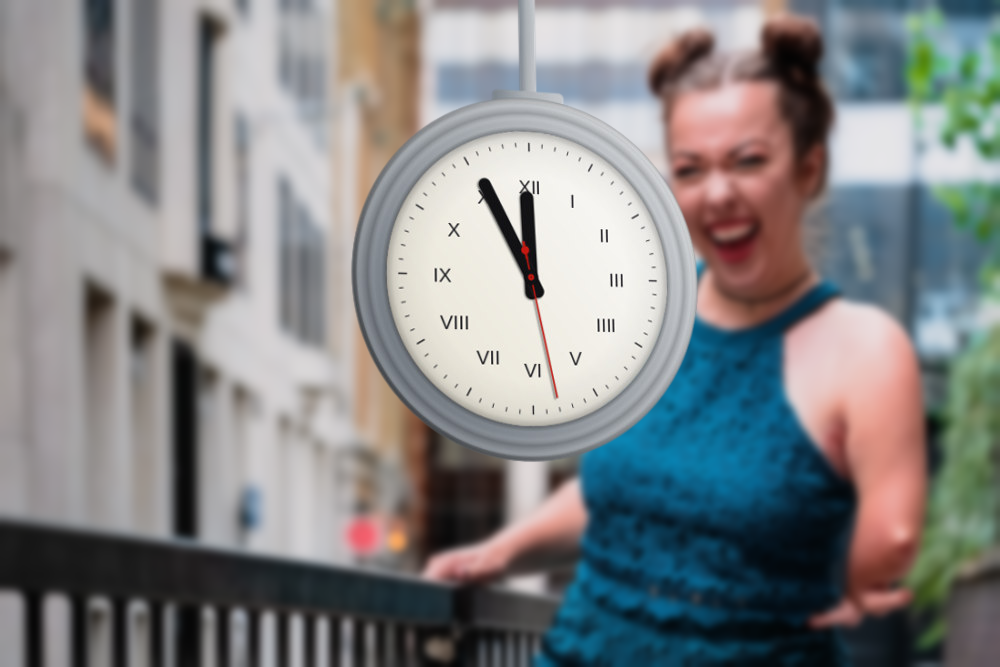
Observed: **11:55:28**
